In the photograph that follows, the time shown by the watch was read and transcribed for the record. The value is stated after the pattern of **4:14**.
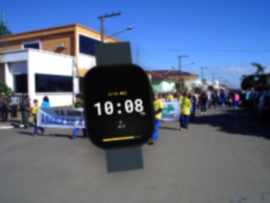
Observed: **10:08**
